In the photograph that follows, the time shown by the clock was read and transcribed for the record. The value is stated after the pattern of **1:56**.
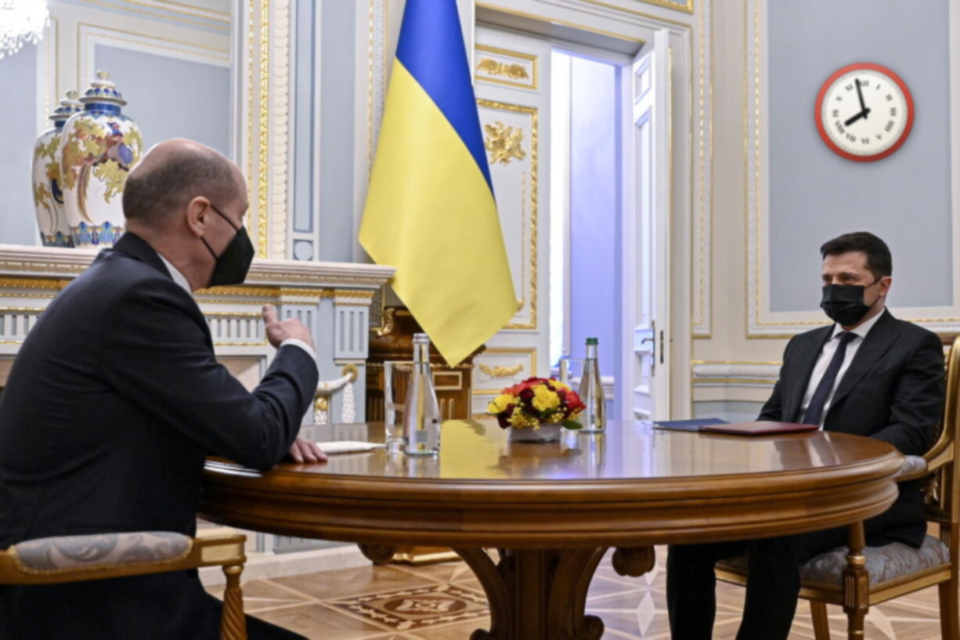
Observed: **7:58**
